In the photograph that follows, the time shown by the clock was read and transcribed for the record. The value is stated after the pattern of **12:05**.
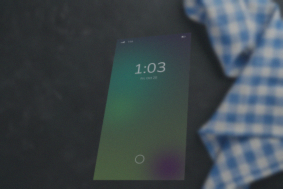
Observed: **1:03**
